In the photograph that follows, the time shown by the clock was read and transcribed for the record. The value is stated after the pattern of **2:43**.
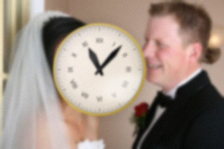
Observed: **11:07**
